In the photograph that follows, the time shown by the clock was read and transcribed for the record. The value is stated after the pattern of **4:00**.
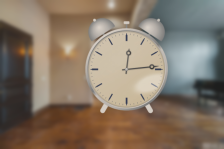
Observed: **12:14**
